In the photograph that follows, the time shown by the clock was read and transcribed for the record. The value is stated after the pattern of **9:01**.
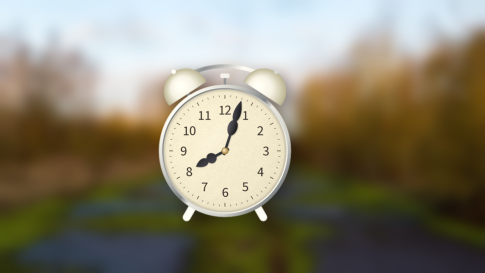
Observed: **8:03**
